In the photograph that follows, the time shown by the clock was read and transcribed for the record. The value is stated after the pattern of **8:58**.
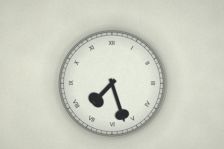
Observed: **7:27**
